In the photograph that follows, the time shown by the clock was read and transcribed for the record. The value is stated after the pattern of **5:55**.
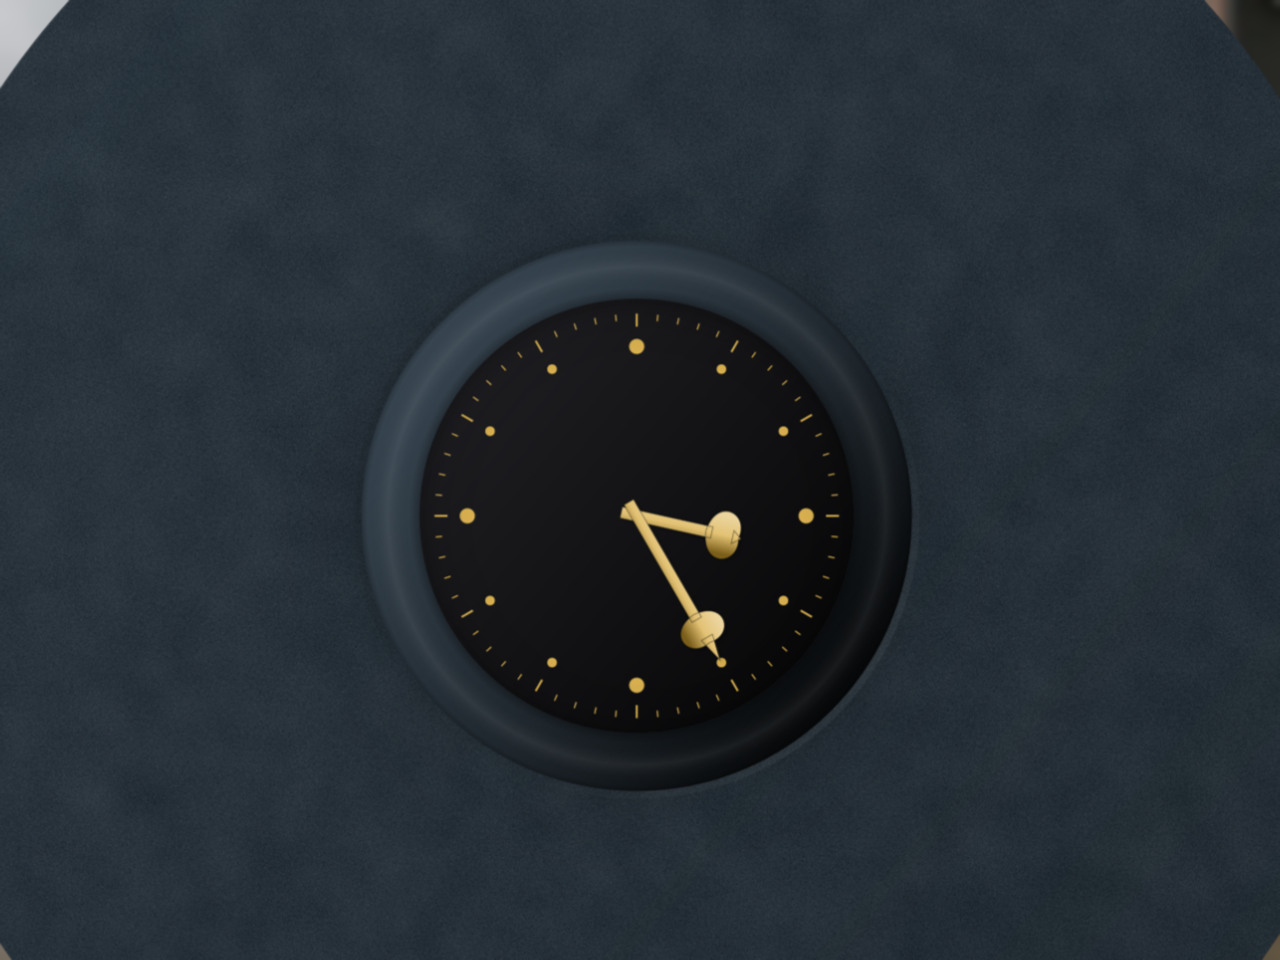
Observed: **3:25**
